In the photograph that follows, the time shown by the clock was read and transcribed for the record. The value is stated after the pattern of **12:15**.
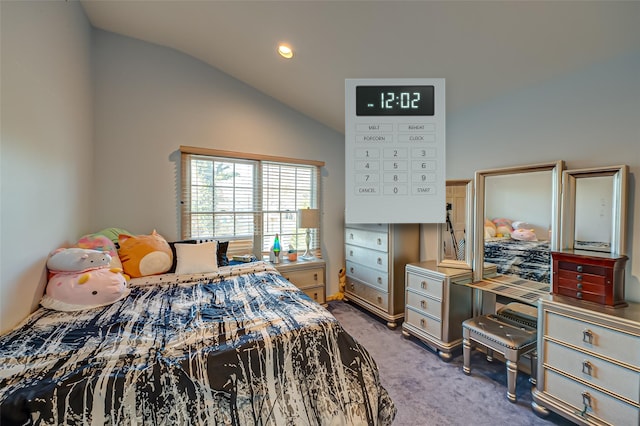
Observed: **12:02**
